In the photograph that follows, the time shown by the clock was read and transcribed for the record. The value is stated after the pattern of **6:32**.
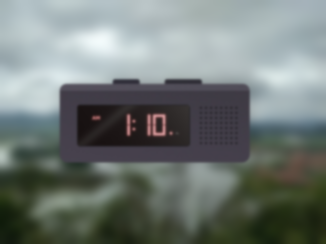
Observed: **1:10**
